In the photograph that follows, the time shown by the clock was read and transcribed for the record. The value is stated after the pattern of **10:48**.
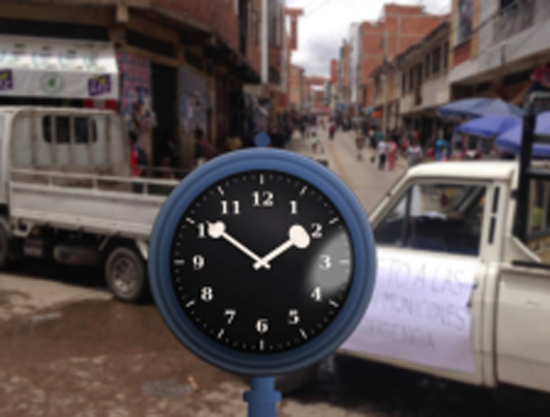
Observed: **1:51**
